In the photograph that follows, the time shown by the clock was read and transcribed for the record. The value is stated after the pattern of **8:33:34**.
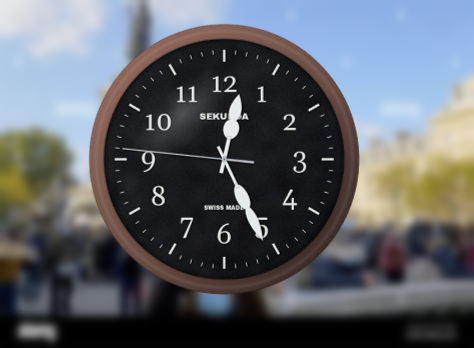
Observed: **12:25:46**
